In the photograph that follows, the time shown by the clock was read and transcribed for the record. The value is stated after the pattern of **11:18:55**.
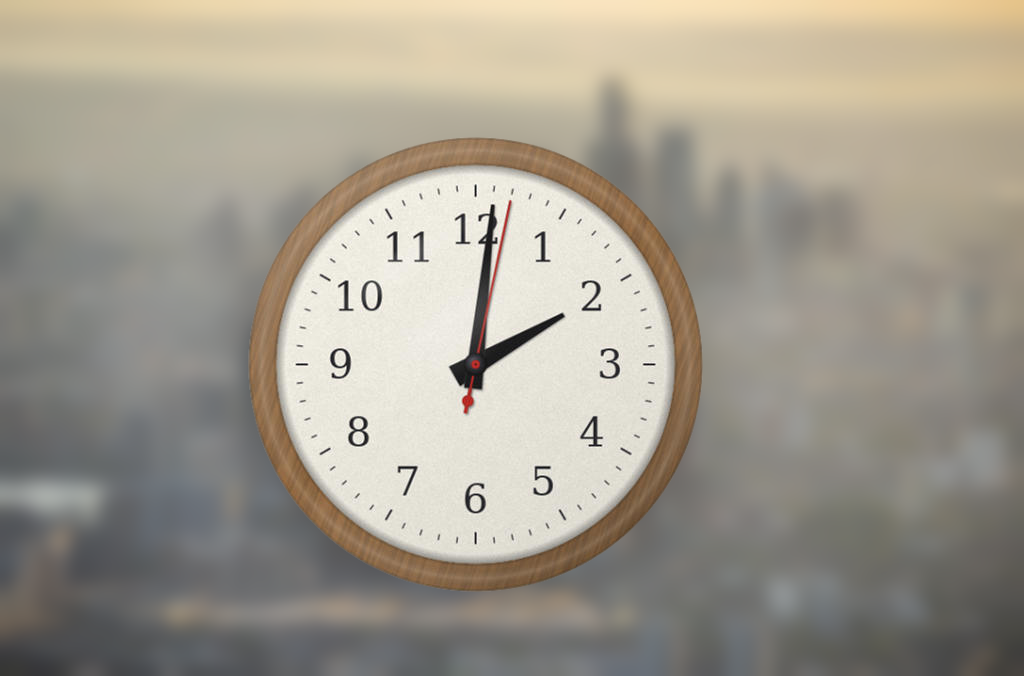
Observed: **2:01:02**
